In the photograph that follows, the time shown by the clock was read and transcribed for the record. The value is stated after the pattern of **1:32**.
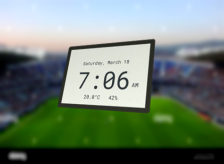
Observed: **7:06**
